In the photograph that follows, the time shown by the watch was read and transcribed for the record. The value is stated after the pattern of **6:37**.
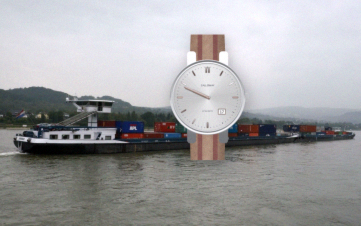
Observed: **9:49**
